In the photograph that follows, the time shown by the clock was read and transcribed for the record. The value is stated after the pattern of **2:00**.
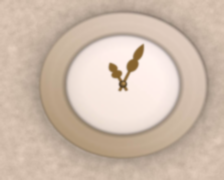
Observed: **11:04**
